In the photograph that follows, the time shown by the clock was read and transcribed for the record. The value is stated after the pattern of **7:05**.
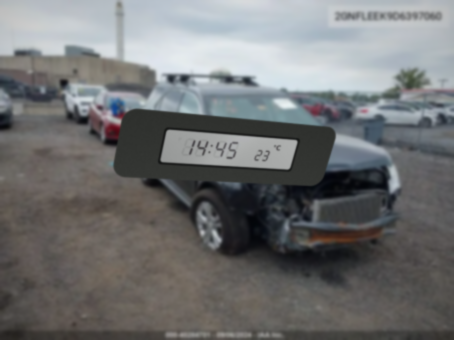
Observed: **14:45**
